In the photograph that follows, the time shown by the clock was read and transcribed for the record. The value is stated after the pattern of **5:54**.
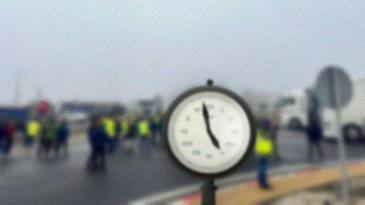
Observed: **4:58**
